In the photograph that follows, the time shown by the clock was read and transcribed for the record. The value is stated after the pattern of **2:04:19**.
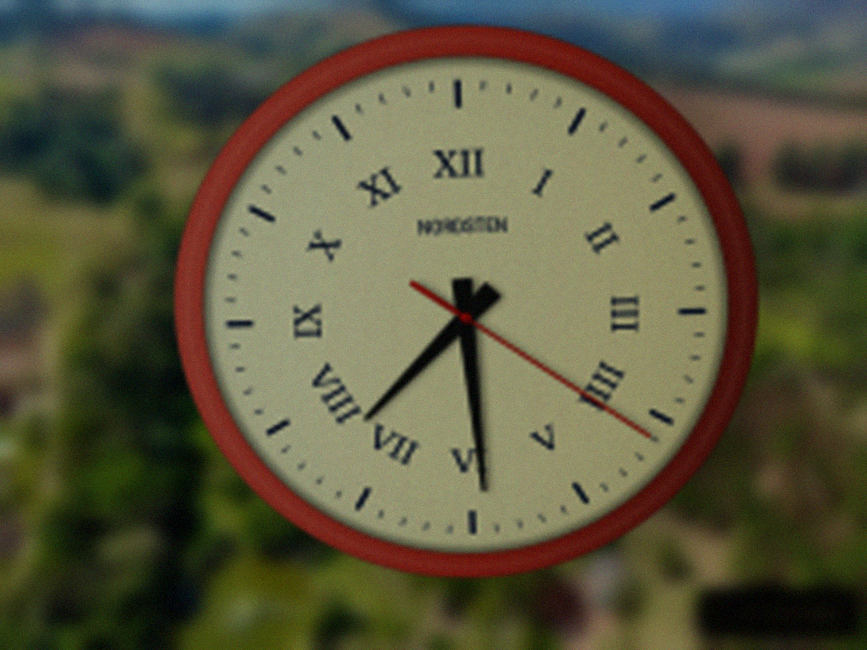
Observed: **7:29:21**
